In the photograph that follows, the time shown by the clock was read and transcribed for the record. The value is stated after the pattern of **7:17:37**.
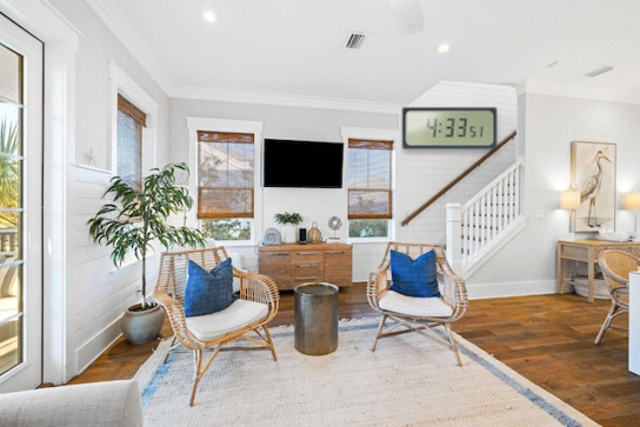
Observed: **4:33:51**
